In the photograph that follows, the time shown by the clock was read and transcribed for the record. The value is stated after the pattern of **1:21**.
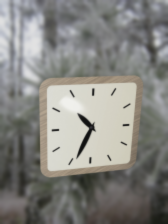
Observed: **10:34**
